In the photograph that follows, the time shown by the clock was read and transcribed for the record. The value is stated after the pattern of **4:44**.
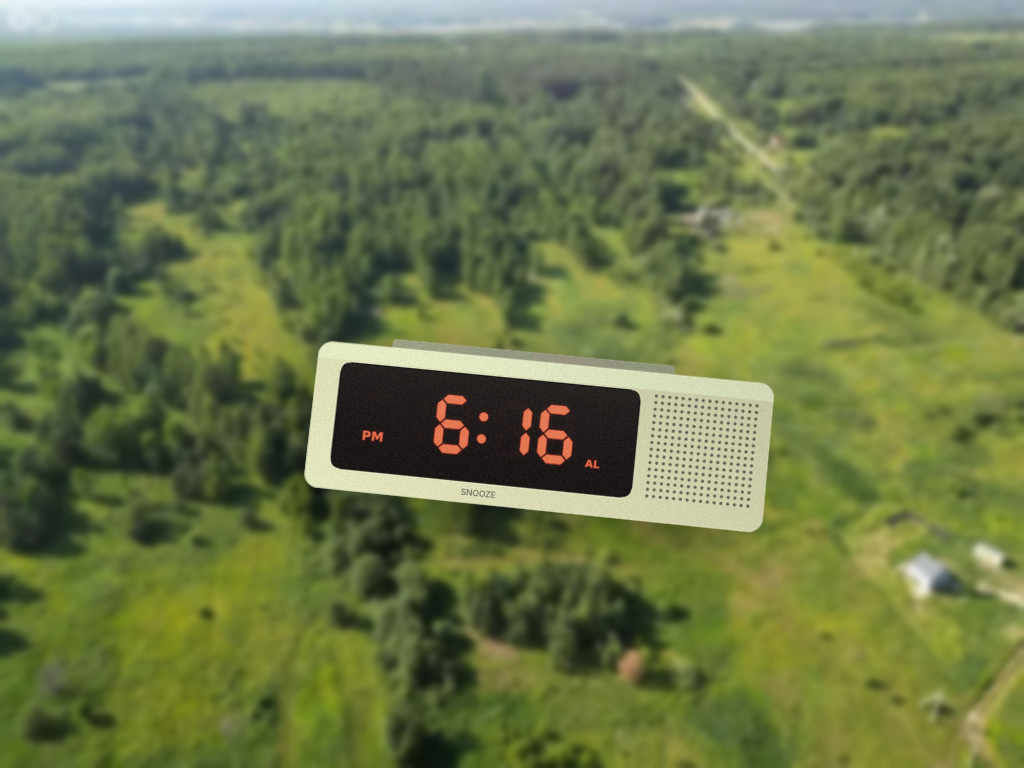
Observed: **6:16**
